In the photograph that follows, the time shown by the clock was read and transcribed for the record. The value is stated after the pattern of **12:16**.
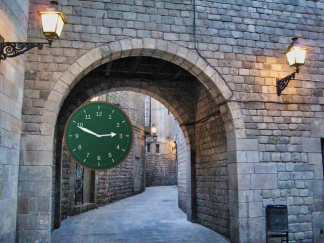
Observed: **2:49**
